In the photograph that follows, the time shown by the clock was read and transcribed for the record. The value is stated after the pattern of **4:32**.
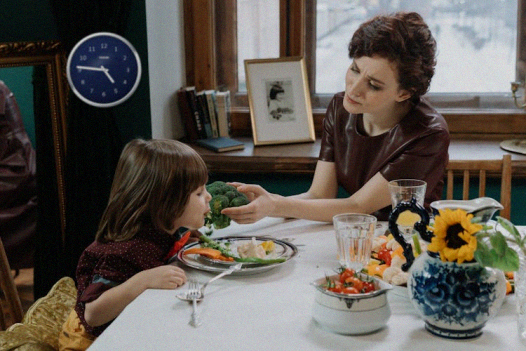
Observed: **4:46**
